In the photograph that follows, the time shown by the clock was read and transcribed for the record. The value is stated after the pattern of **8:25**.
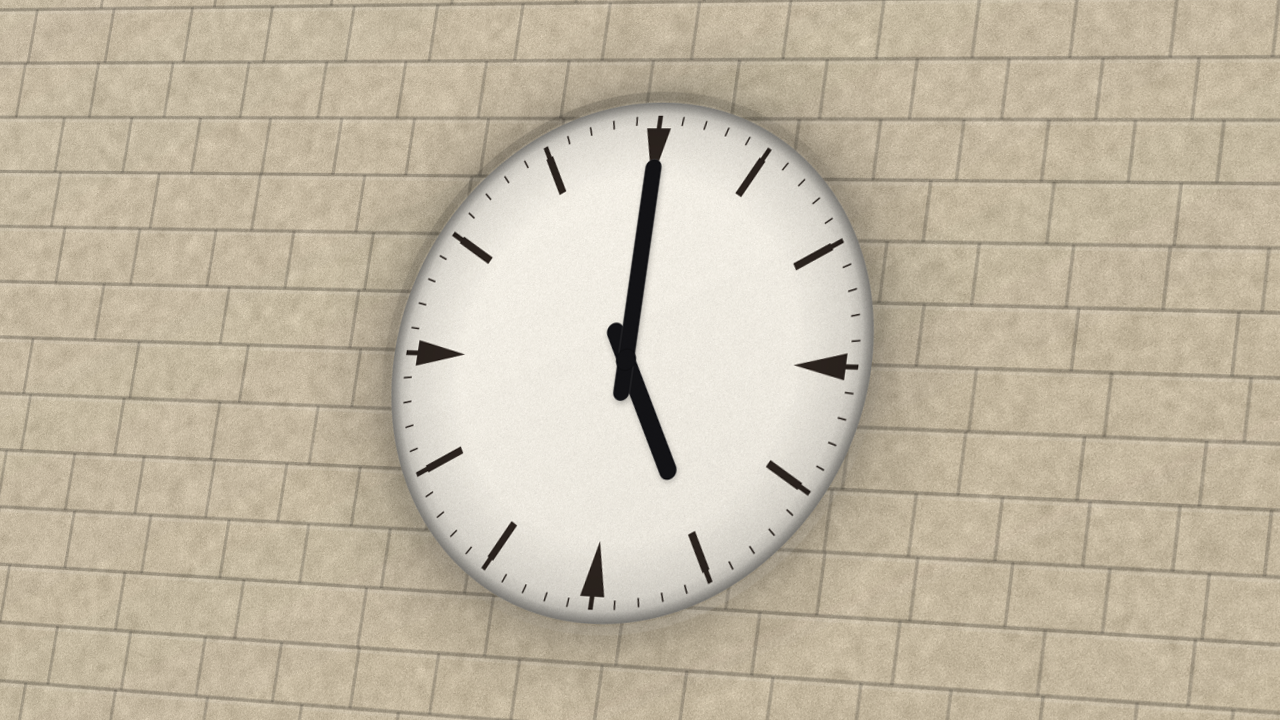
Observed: **5:00**
